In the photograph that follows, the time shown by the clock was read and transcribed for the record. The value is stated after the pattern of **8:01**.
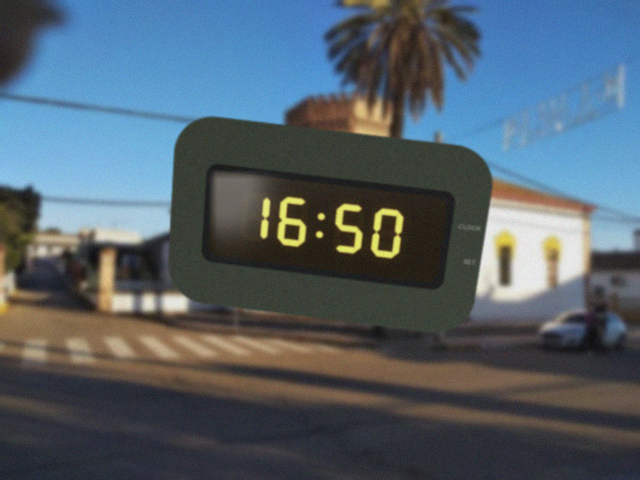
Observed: **16:50**
